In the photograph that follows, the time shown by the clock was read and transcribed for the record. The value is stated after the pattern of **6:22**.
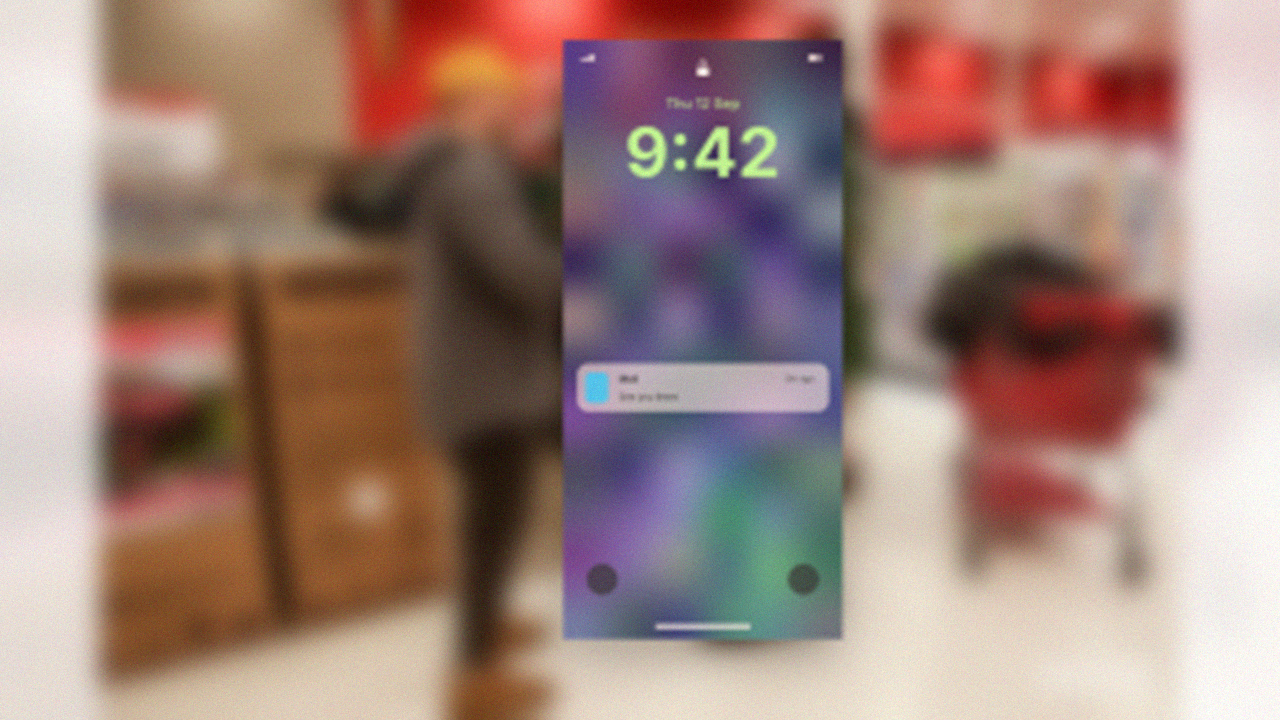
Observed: **9:42**
